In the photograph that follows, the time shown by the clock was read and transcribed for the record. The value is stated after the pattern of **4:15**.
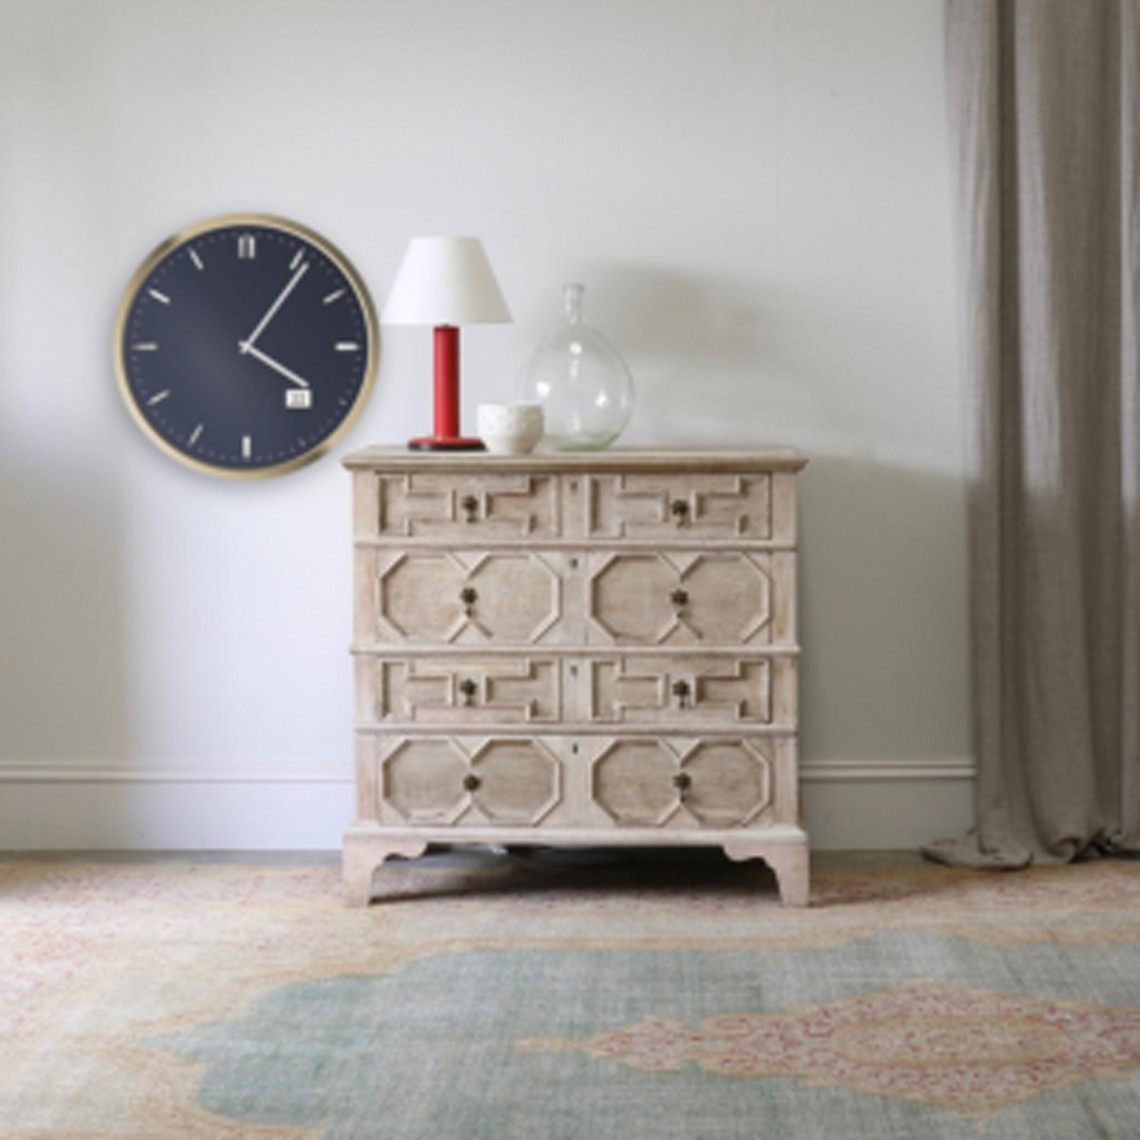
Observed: **4:06**
